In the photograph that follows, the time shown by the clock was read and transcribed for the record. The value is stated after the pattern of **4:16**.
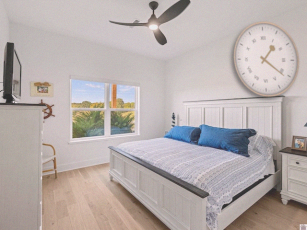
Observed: **1:21**
